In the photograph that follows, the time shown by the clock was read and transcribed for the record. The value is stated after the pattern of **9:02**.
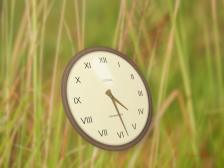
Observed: **4:28**
